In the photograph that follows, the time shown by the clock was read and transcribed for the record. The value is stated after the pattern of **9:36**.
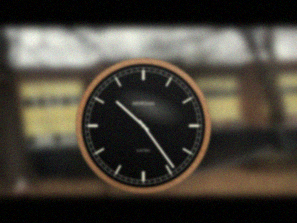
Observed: **10:24**
